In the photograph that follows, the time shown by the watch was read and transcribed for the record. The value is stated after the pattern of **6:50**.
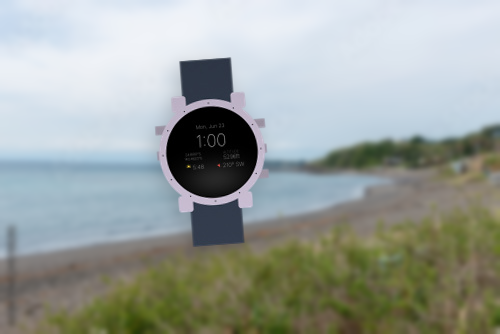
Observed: **1:00**
